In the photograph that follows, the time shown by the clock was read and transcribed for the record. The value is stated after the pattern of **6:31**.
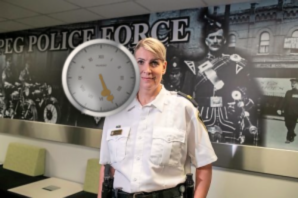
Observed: **5:26**
